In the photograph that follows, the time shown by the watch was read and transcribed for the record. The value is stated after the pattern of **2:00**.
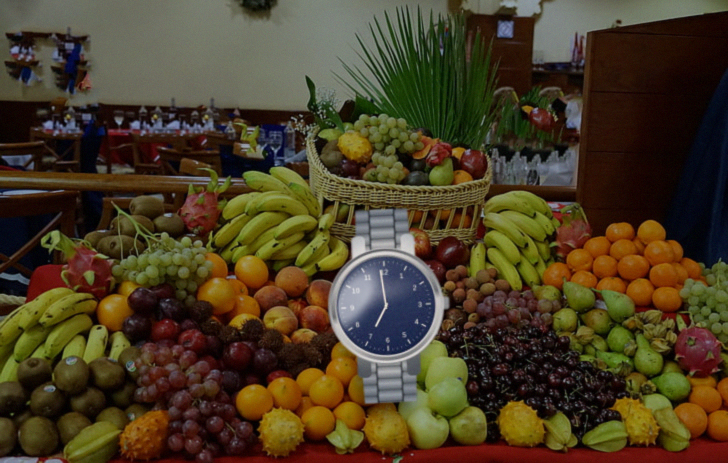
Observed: **6:59**
